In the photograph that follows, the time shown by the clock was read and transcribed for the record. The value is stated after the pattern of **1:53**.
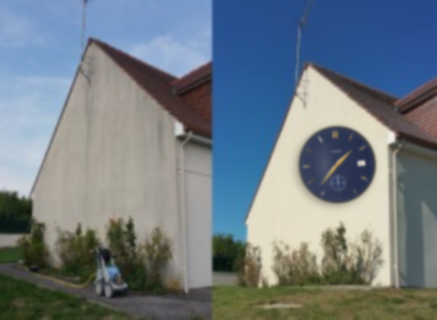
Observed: **1:37**
